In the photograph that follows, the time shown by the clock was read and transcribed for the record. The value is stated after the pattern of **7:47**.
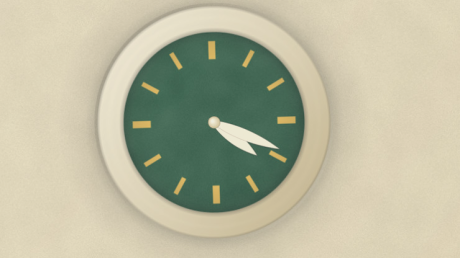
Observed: **4:19**
